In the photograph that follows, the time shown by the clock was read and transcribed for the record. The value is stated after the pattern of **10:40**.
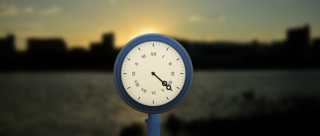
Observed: **4:22**
